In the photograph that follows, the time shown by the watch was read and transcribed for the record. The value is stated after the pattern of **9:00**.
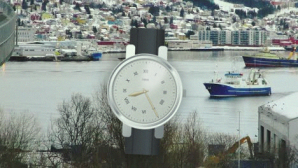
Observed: **8:25**
